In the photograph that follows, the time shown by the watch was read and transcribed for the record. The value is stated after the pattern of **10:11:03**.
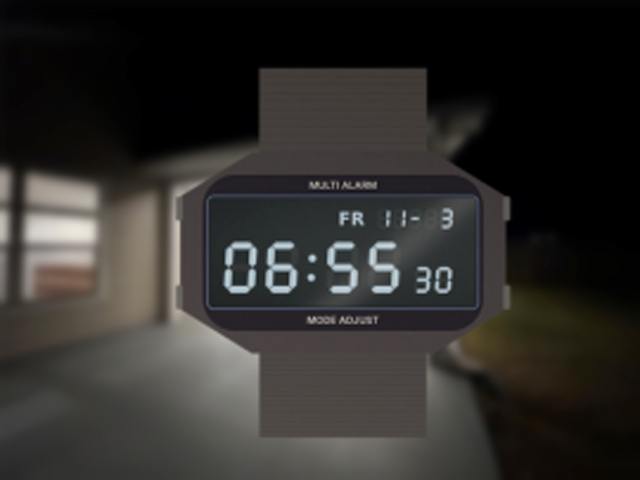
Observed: **6:55:30**
